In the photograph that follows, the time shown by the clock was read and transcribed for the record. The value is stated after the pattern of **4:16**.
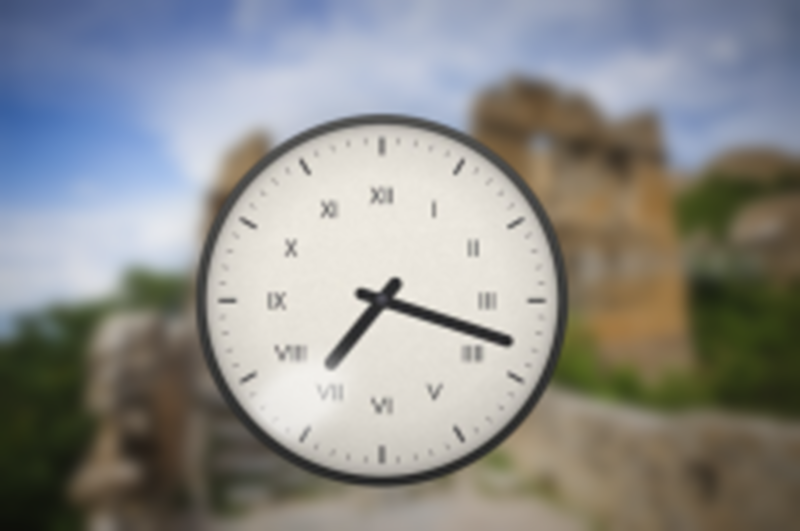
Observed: **7:18**
